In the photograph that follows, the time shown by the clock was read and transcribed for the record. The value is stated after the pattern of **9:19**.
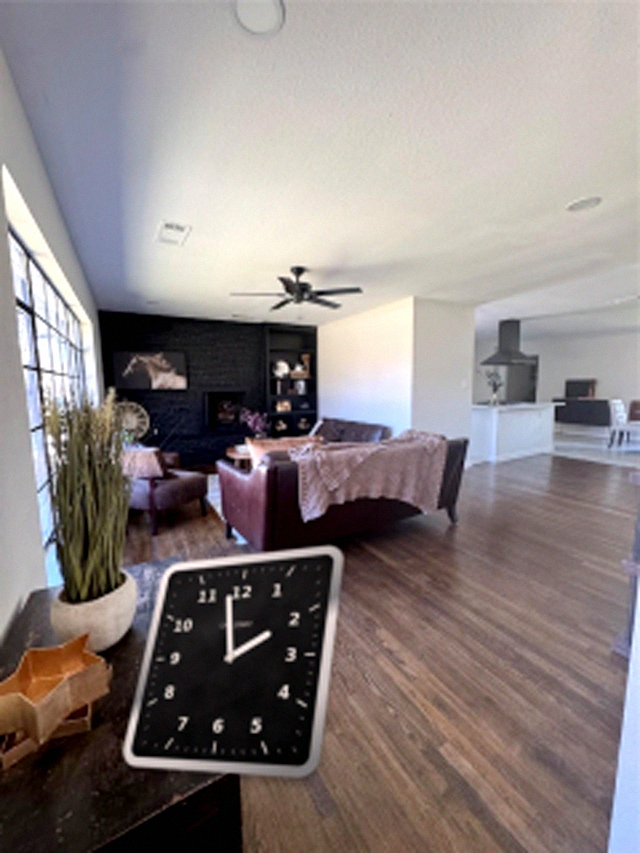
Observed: **1:58**
